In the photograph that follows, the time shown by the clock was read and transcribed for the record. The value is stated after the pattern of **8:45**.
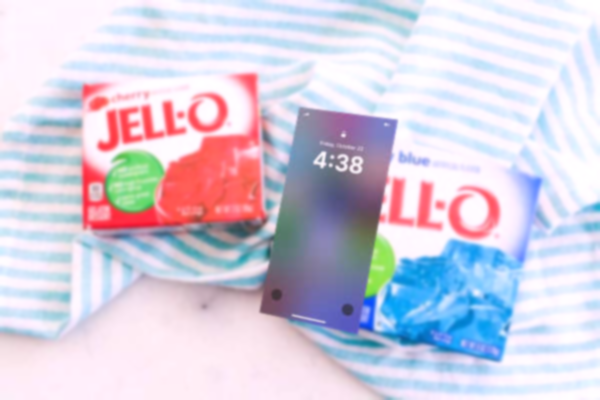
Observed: **4:38**
